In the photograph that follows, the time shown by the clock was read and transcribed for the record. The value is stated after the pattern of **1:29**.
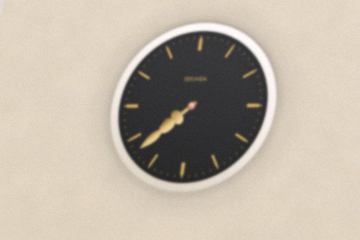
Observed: **7:38**
